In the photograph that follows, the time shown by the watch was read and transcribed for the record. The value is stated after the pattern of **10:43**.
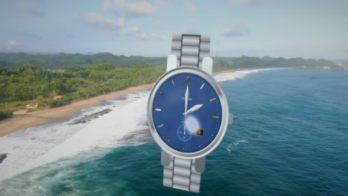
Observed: **2:00**
